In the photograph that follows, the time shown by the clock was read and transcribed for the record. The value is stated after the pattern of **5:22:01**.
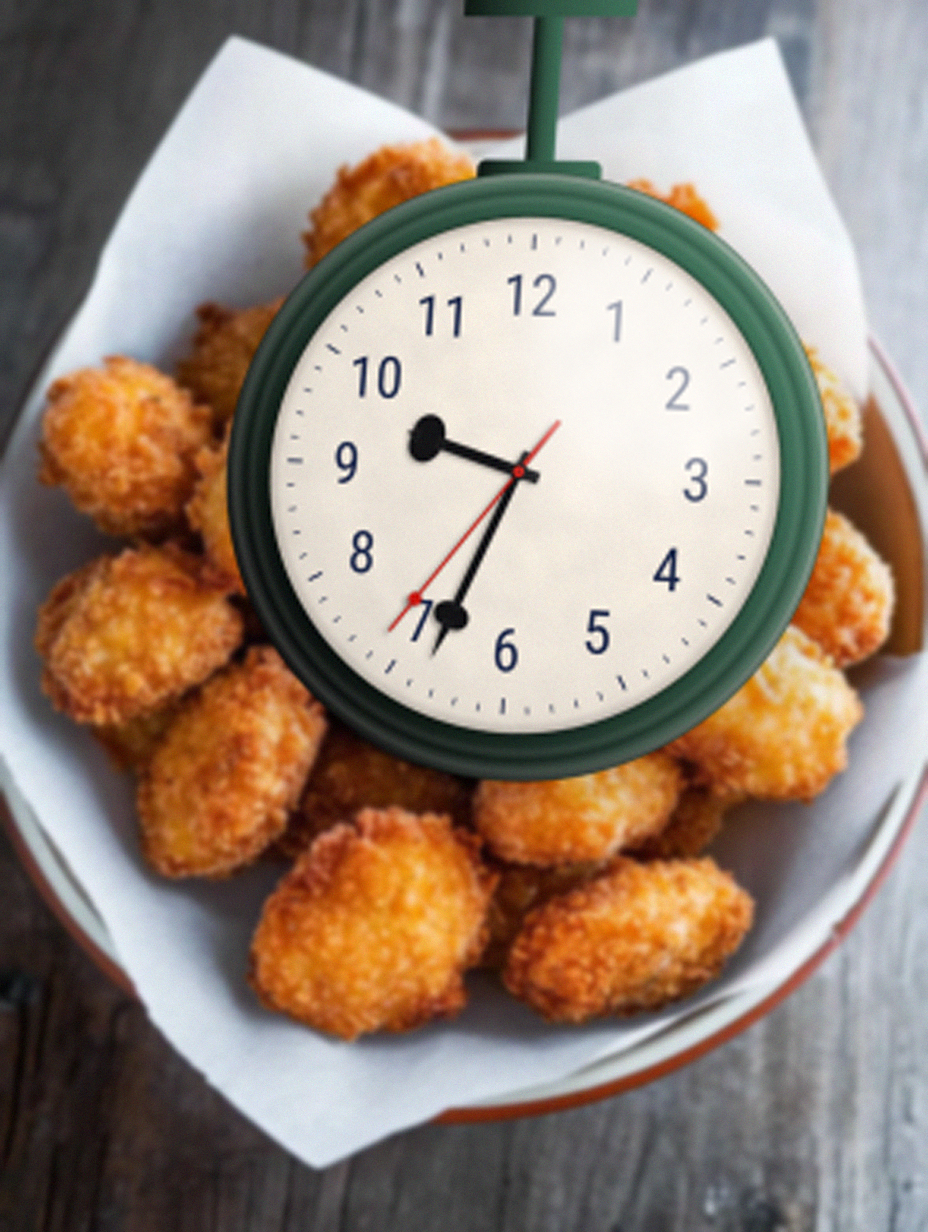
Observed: **9:33:36**
